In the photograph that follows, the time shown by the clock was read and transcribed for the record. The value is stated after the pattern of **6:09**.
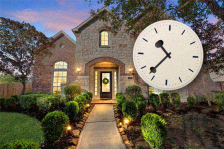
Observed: **10:37**
